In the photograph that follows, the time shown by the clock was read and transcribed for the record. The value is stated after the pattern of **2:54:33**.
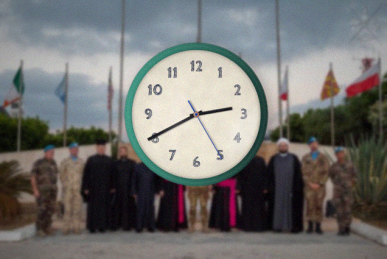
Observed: **2:40:25**
